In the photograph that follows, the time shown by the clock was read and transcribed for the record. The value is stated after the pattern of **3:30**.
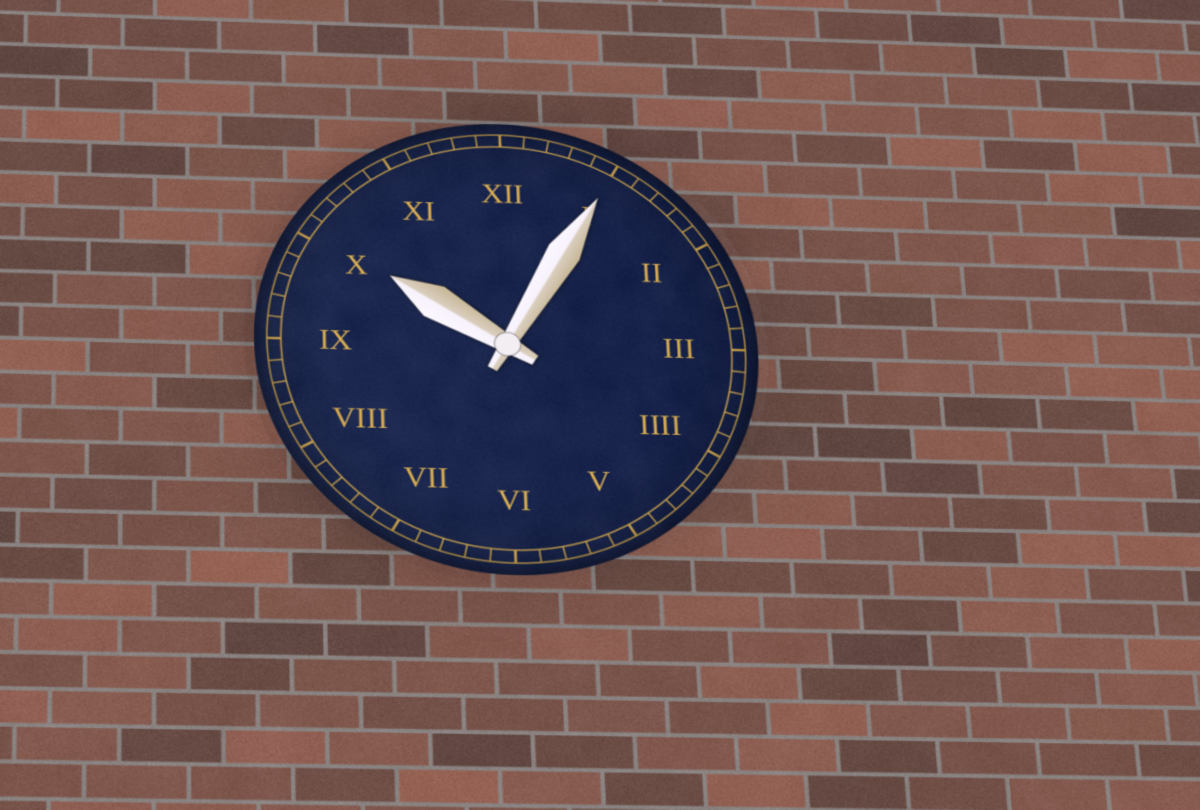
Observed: **10:05**
